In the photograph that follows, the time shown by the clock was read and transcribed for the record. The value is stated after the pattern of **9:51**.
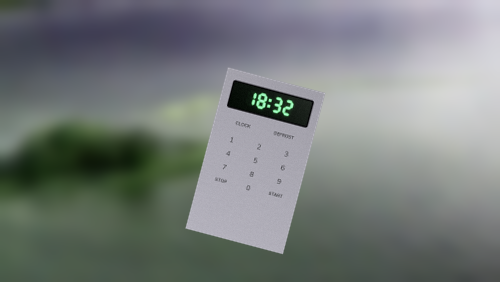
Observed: **18:32**
